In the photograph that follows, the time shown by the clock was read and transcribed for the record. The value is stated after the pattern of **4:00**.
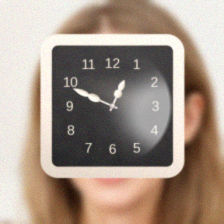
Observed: **12:49**
